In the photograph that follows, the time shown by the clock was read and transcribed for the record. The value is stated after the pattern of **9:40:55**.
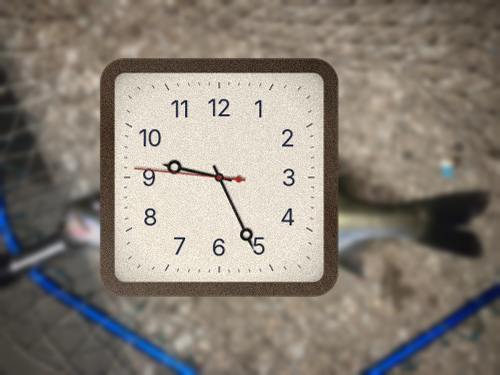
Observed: **9:25:46**
